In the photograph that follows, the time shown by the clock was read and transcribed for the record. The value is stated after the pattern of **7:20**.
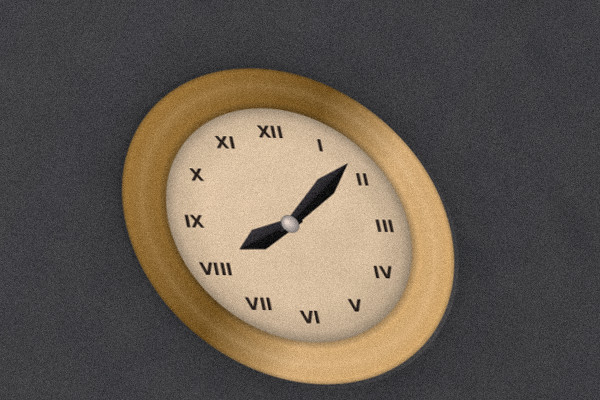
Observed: **8:08**
